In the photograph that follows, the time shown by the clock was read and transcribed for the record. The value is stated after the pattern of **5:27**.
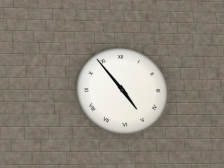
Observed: **4:54**
